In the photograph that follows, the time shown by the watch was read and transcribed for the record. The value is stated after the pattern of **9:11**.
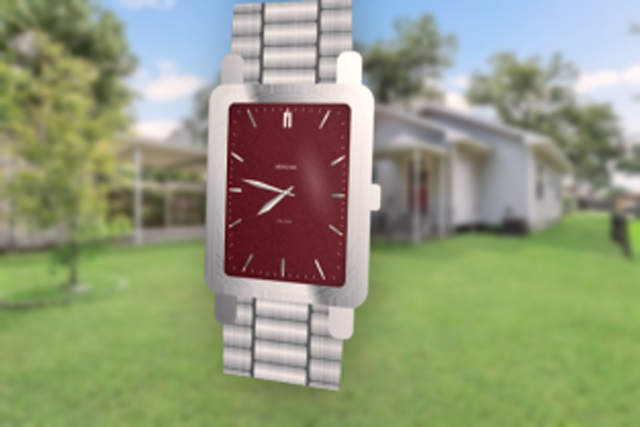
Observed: **7:47**
